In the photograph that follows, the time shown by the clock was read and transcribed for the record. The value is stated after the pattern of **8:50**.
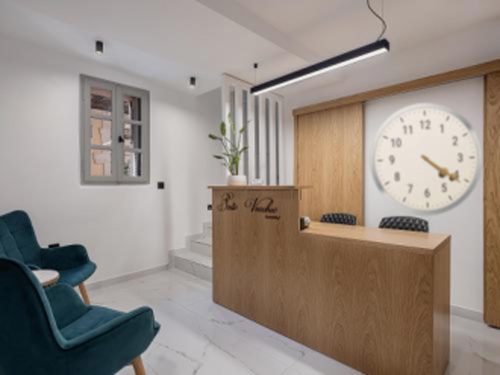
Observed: **4:21**
